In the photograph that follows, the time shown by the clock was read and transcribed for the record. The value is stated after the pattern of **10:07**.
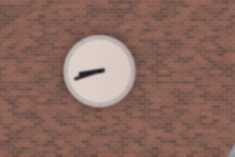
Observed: **8:42**
